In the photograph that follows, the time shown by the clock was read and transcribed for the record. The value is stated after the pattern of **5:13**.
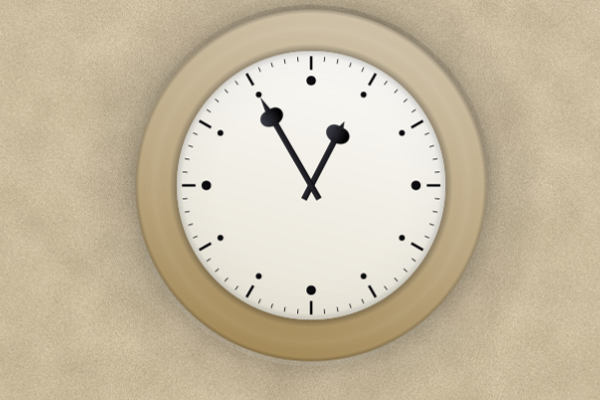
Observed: **12:55**
